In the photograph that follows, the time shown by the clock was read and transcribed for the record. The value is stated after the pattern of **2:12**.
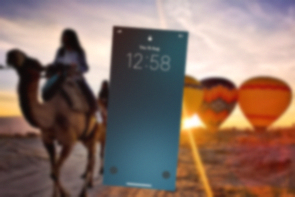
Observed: **12:58**
